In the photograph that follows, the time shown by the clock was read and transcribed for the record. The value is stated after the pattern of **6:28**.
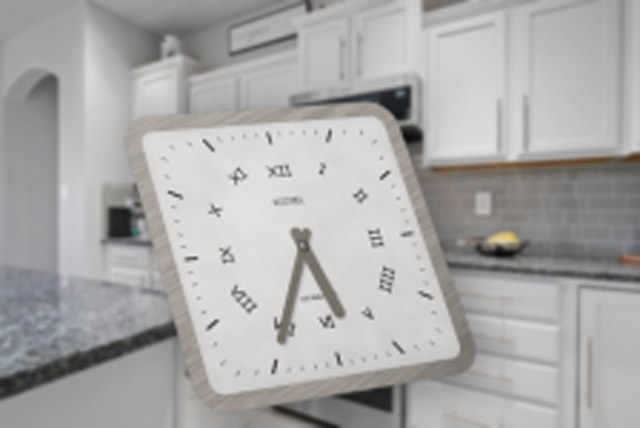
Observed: **5:35**
